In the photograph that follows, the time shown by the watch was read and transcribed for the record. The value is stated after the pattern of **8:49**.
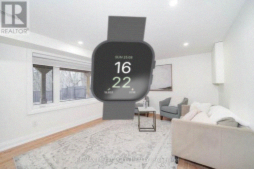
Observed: **16:22**
